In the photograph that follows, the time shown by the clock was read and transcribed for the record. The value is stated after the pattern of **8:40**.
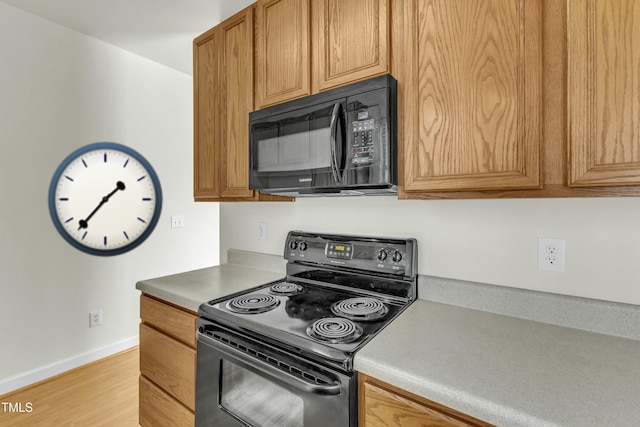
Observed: **1:37**
